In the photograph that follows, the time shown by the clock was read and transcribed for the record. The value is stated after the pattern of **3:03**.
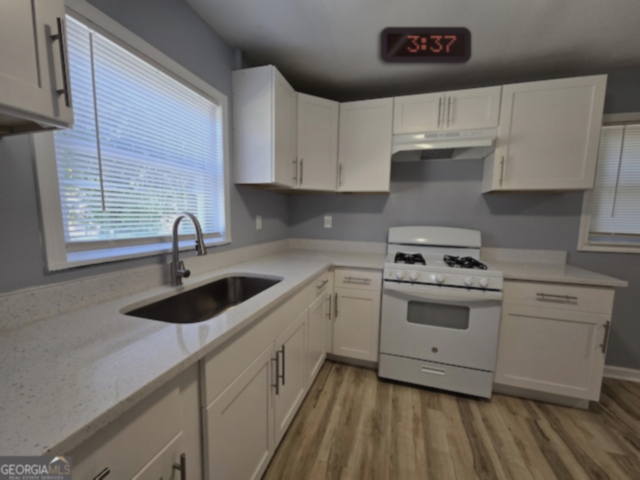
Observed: **3:37**
